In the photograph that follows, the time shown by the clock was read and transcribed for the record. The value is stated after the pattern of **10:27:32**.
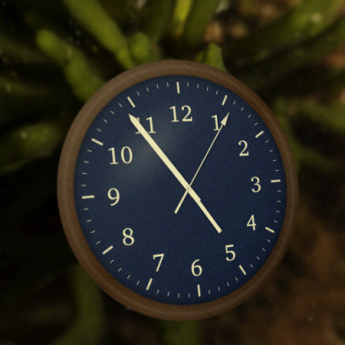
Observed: **4:54:06**
